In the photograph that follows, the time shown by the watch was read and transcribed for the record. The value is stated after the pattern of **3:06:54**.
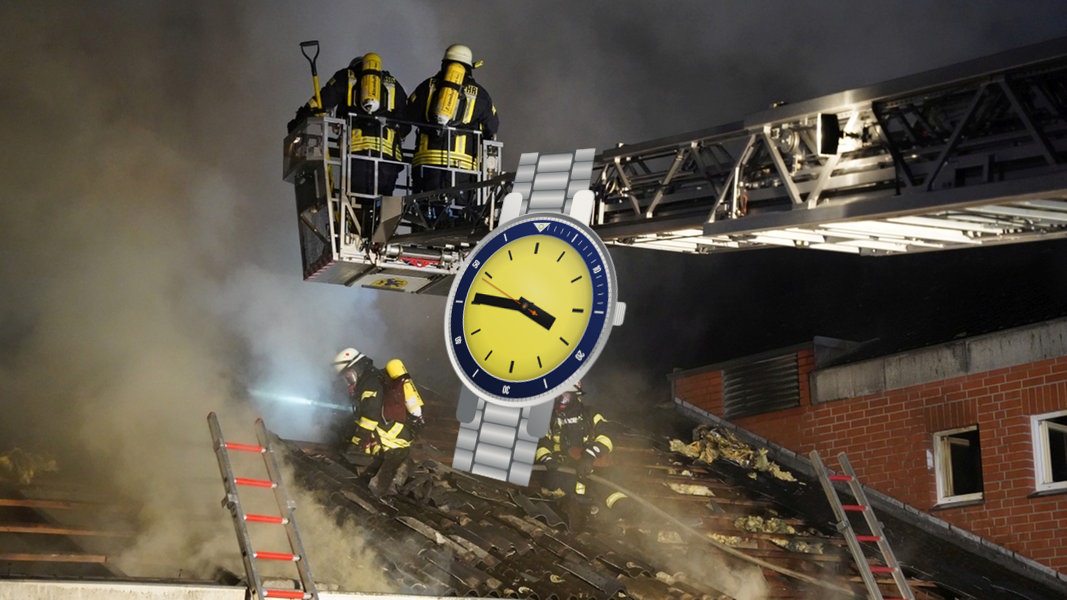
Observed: **3:45:49**
